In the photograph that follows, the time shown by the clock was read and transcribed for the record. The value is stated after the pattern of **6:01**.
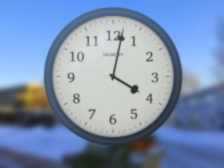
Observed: **4:02**
